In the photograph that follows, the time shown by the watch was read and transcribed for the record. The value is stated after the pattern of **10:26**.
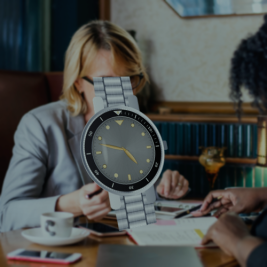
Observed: **4:48**
